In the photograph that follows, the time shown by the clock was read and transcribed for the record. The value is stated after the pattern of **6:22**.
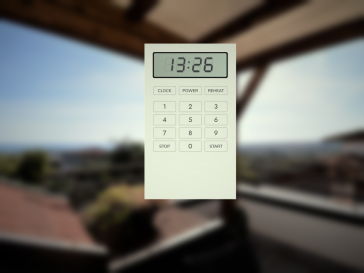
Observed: **13:26**
